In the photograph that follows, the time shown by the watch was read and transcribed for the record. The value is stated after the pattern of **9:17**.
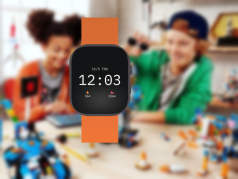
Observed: **12:03**
